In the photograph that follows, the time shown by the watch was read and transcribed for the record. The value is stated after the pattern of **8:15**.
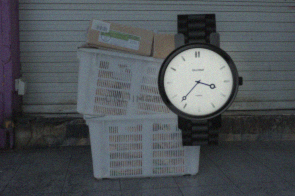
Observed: **3:37**
